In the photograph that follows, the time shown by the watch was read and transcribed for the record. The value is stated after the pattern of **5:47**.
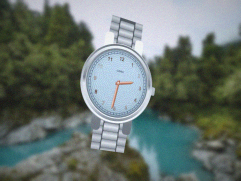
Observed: **2:31**
